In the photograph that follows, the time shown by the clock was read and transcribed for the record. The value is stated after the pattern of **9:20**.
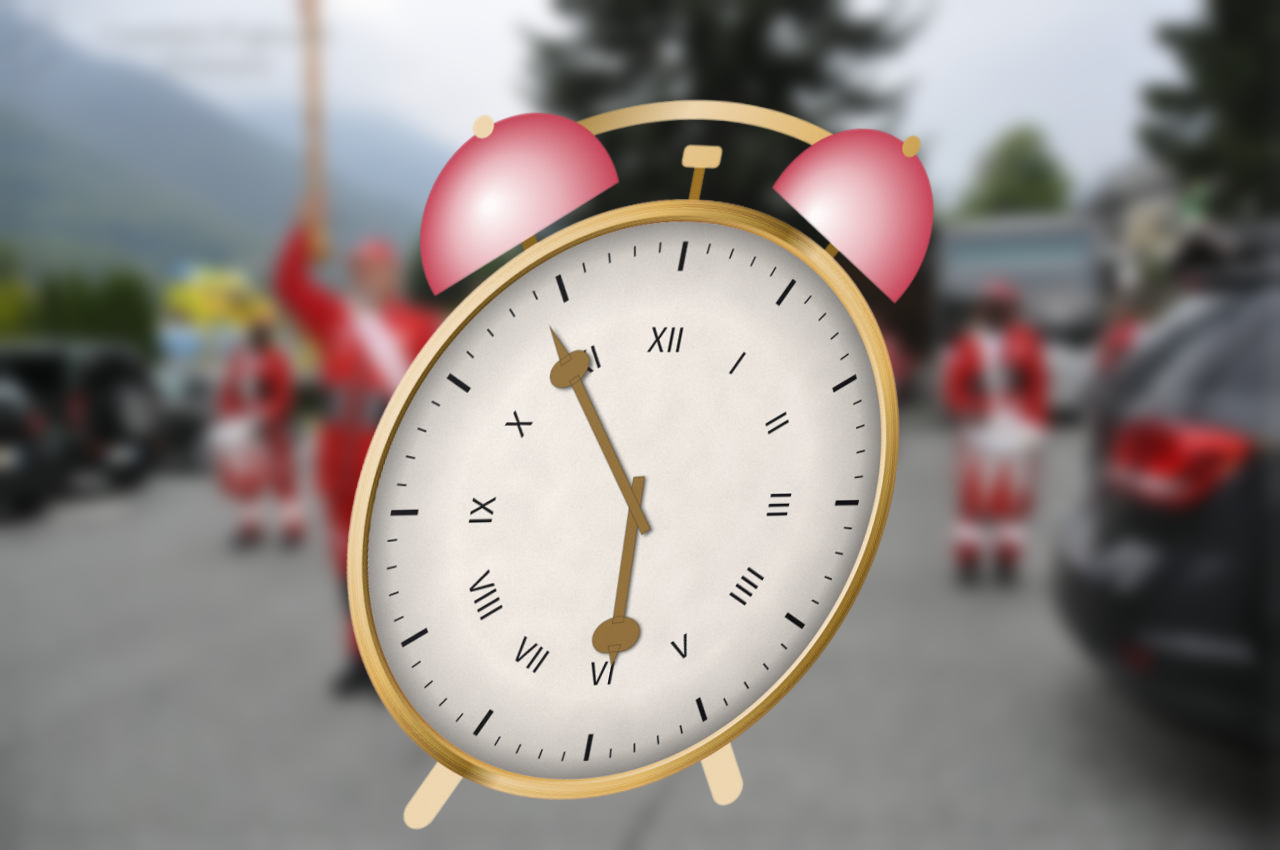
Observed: **5:54**
